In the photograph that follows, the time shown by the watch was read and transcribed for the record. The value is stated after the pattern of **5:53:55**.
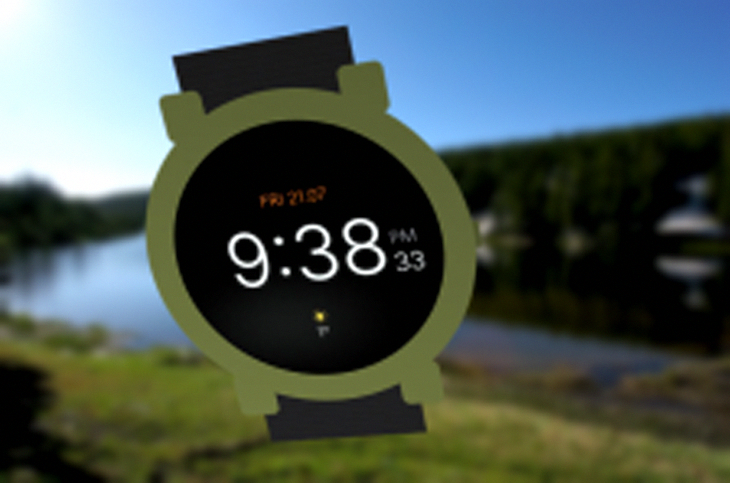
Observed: **9:38:33**
